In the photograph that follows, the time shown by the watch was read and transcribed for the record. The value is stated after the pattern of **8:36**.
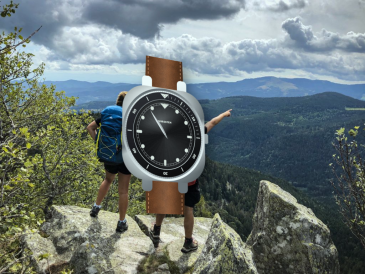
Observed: **10:54**
